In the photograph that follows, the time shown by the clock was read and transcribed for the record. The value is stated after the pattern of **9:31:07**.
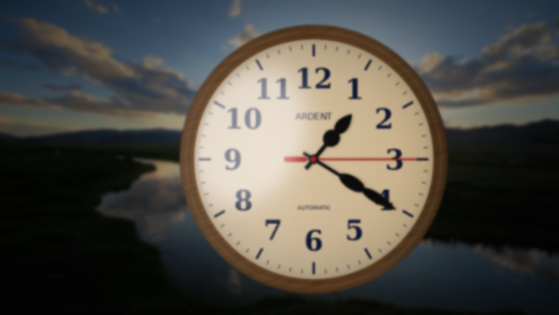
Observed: **1:20:15**
